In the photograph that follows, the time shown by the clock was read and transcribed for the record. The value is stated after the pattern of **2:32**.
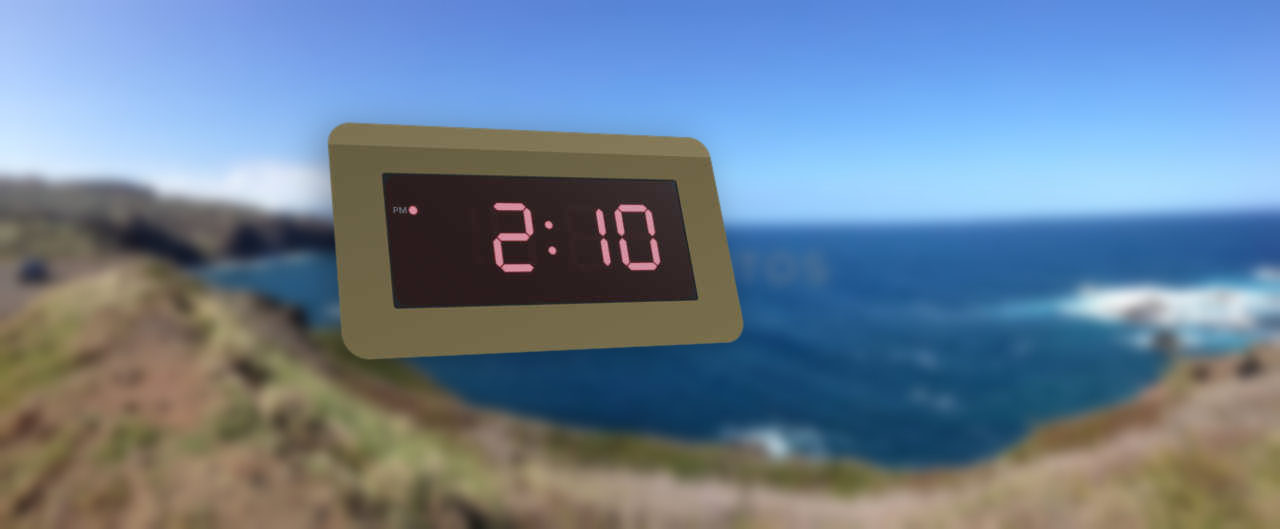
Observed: **2:10**
